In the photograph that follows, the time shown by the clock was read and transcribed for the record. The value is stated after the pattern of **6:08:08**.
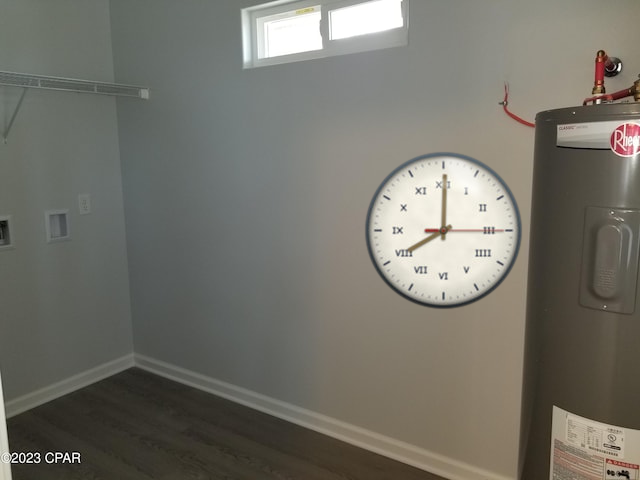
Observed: **8:00:15**
